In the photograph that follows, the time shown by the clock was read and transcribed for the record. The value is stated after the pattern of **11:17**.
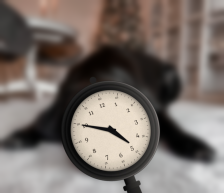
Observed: **4:50**
